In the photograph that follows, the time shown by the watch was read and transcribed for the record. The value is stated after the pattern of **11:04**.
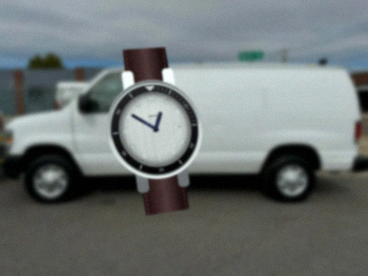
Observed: **12:51**
